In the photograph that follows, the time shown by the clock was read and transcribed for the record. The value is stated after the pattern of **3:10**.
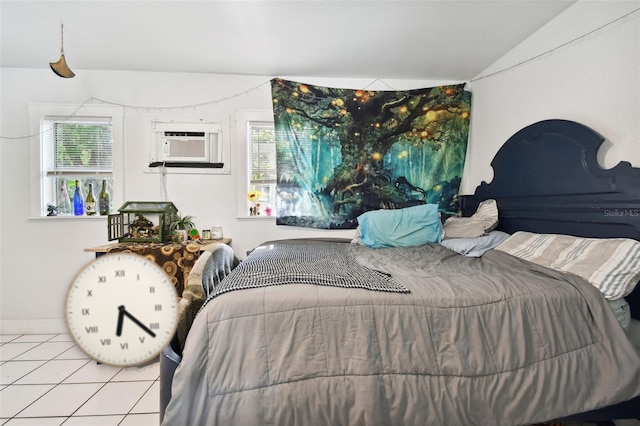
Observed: **6:22**
